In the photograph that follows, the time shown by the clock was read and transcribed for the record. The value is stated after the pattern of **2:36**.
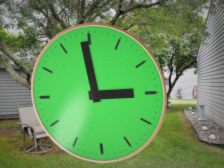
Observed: **2:59**
